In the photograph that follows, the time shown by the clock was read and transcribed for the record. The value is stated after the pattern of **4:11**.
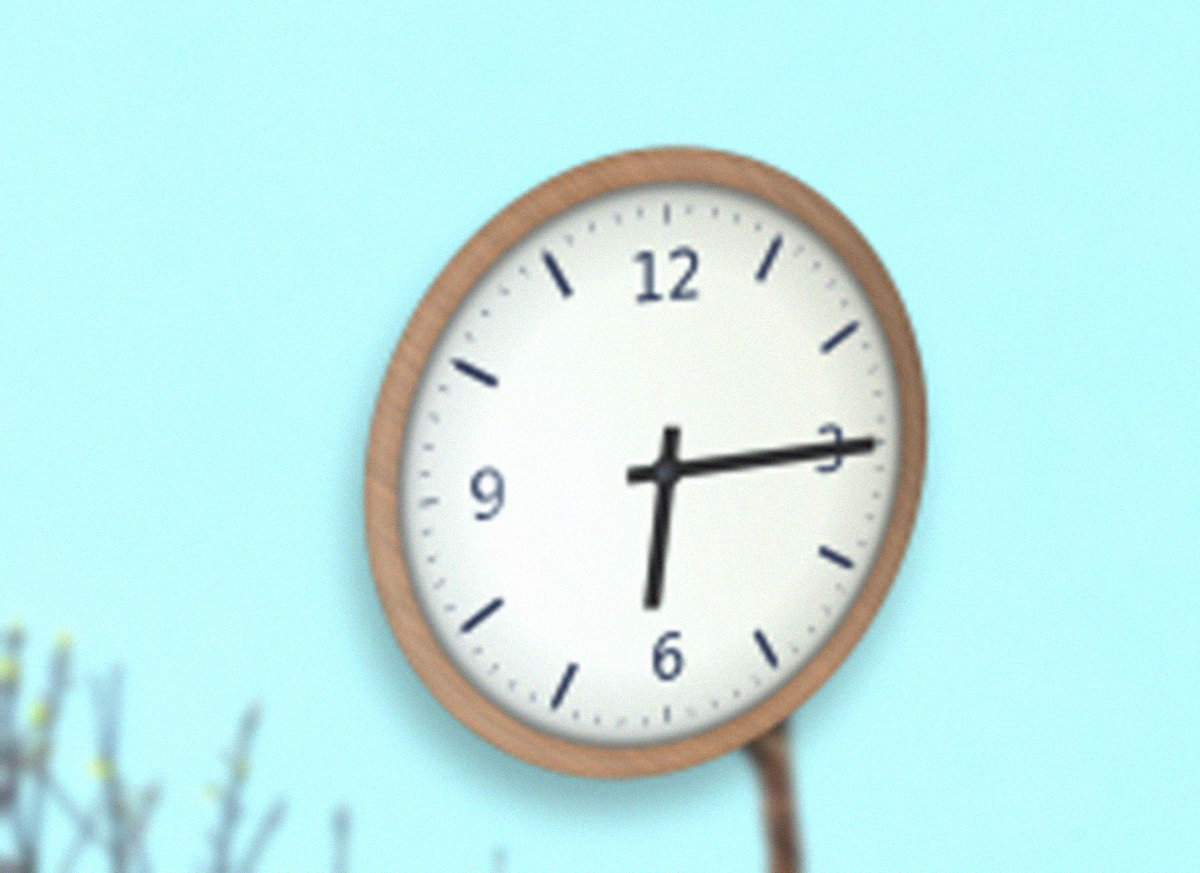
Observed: **6:15**
